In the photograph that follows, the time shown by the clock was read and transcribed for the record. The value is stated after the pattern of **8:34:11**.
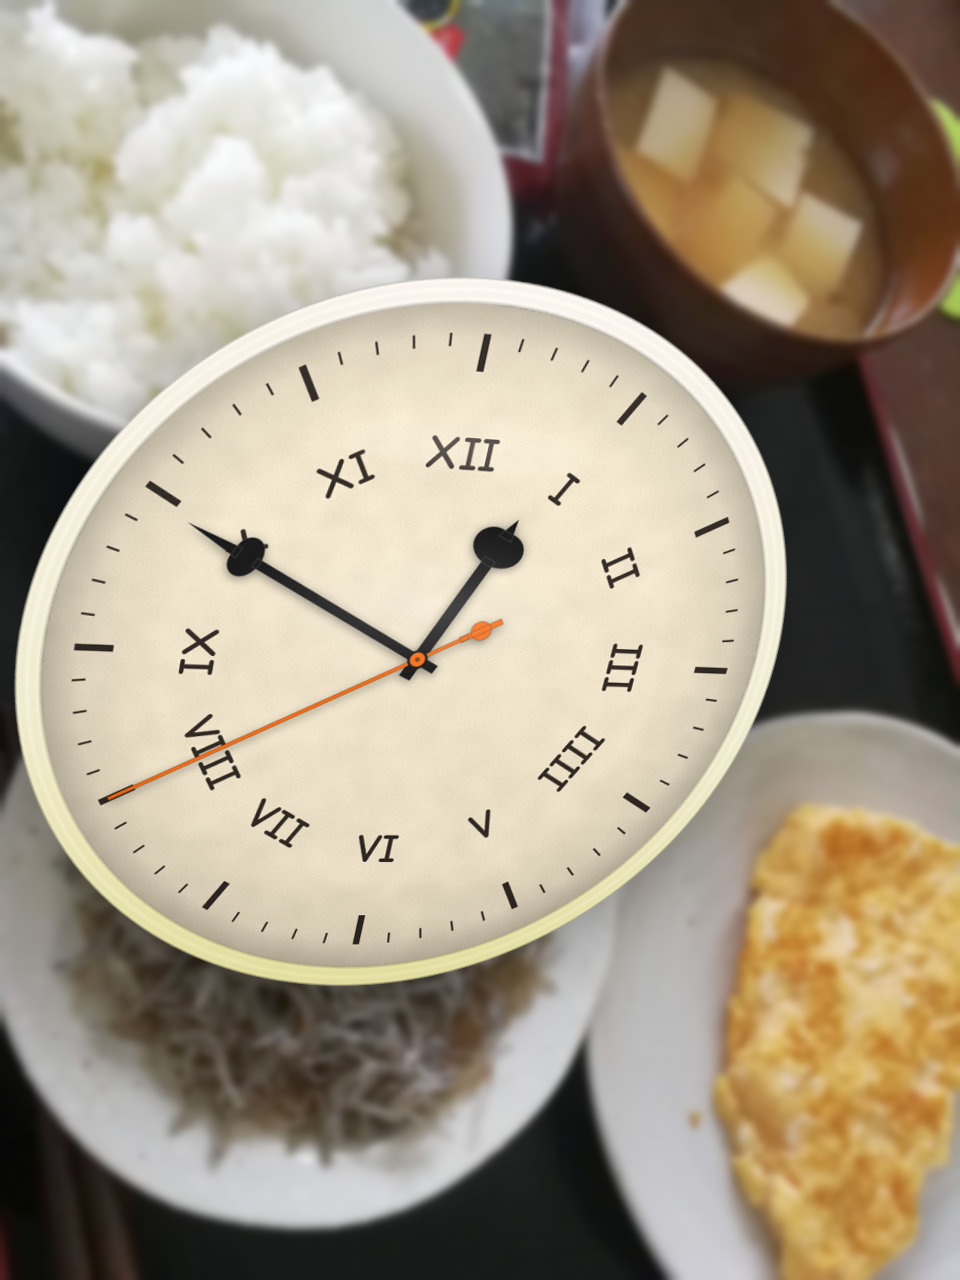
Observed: **12:49:40**
